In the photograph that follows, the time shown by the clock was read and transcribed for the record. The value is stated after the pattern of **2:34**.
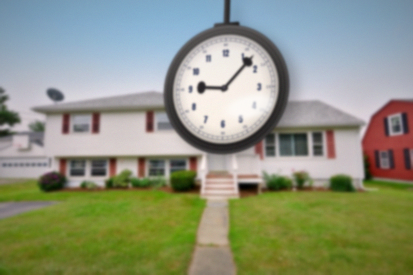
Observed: **9:07**
